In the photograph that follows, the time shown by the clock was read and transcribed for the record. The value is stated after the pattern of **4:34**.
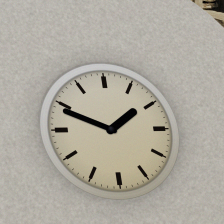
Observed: **1:49**
